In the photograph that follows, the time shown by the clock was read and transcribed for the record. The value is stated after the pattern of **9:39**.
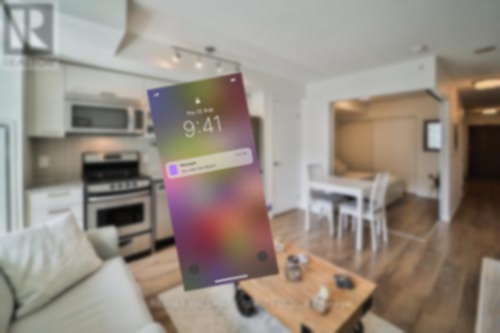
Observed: **9:41**
